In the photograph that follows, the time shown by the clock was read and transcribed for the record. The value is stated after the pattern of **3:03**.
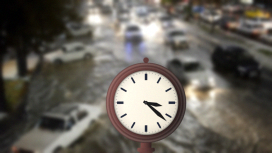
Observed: **3:22**
